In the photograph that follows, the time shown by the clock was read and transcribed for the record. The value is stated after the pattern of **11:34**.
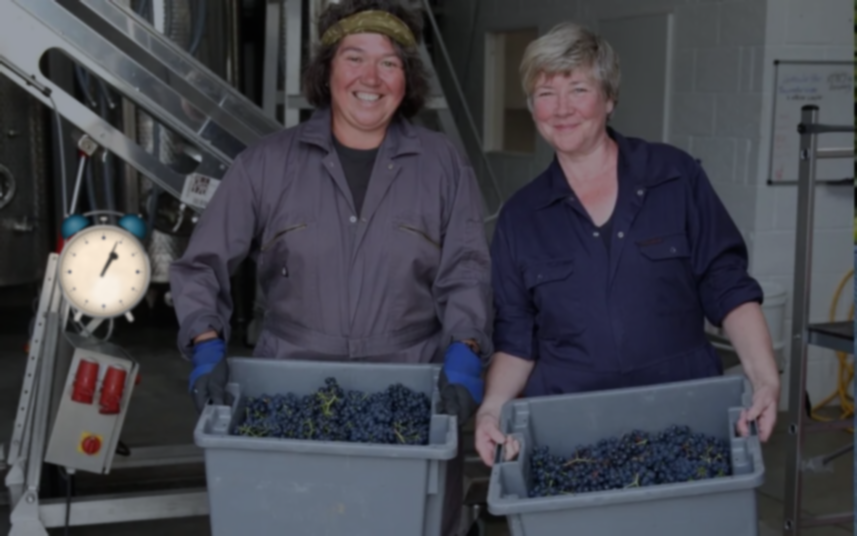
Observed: **1:04**
